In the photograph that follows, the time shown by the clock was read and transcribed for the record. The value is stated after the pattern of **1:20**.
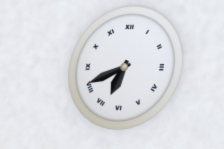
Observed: **6:41**
